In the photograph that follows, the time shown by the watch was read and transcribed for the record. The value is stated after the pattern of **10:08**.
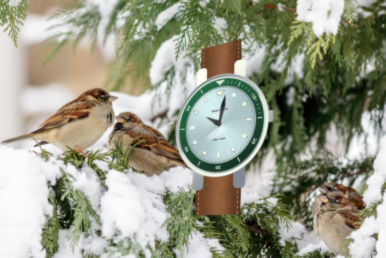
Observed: **10:02**
